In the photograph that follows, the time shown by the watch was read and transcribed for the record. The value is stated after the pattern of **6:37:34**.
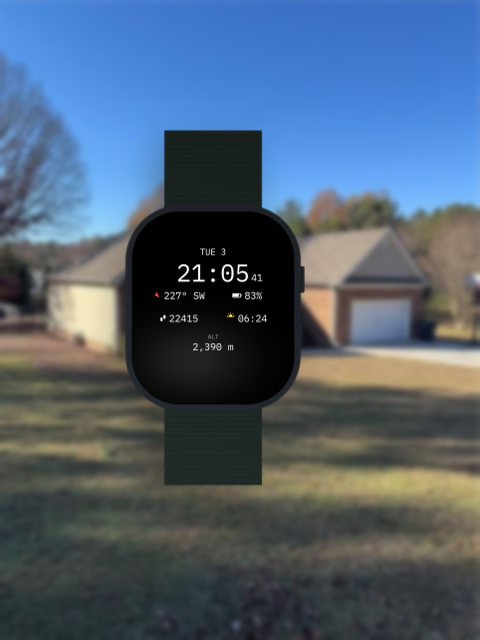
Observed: **21:05:41**
